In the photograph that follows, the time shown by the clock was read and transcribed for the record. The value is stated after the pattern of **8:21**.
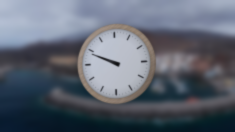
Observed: **9:49**
